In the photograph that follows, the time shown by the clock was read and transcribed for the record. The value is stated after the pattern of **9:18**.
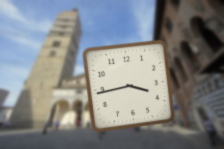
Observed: **3:44**
